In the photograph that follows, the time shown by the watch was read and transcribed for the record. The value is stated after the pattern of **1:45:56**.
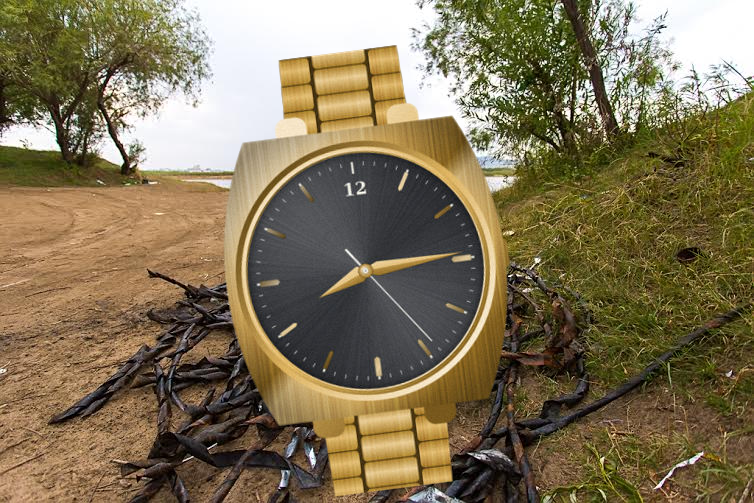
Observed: **8:14:24**
